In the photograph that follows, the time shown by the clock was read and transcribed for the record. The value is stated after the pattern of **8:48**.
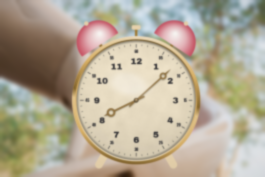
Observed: **8:08**
